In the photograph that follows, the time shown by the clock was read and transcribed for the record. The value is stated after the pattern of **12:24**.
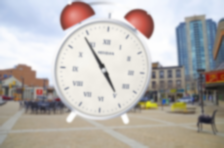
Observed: **4:54**
